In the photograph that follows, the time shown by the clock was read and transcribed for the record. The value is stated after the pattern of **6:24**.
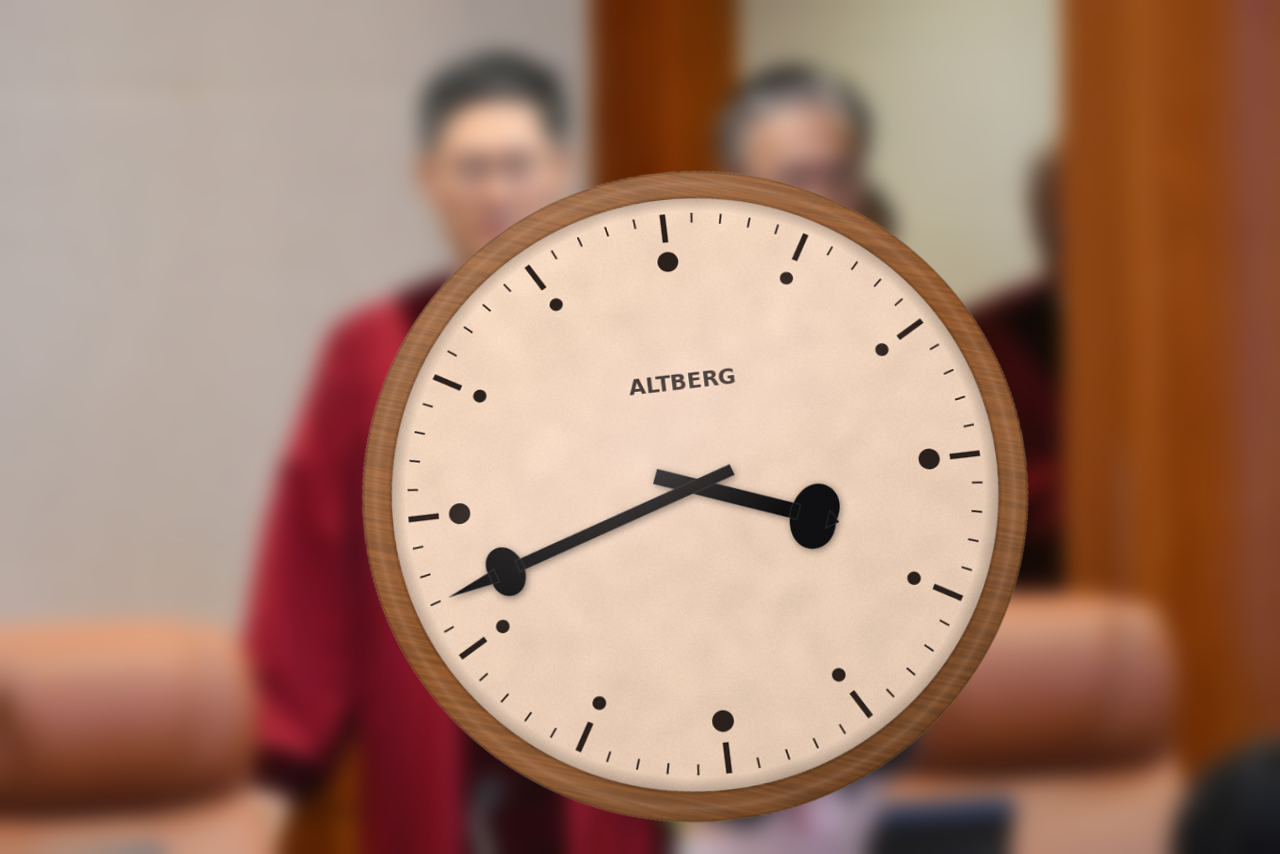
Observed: **3:42**
